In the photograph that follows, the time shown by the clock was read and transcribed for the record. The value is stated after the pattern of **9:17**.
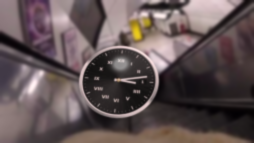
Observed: **3:13**
